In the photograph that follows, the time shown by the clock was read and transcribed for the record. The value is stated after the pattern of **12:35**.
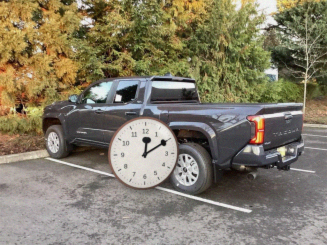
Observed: **12:10**
